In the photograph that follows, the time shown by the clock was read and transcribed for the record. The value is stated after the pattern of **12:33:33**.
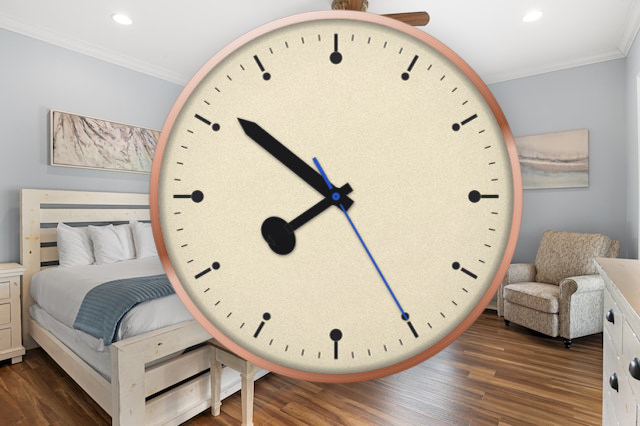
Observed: **7:51:25**
